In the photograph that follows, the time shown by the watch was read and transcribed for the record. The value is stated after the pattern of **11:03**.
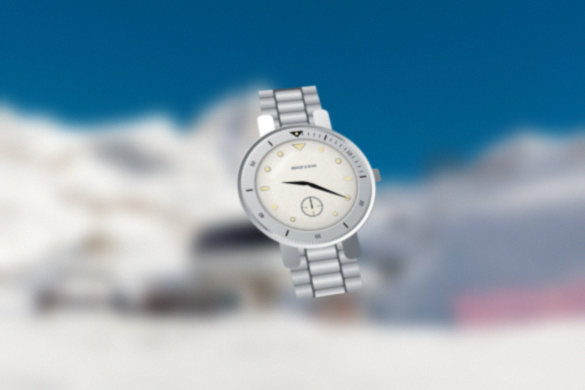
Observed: **9:20**
